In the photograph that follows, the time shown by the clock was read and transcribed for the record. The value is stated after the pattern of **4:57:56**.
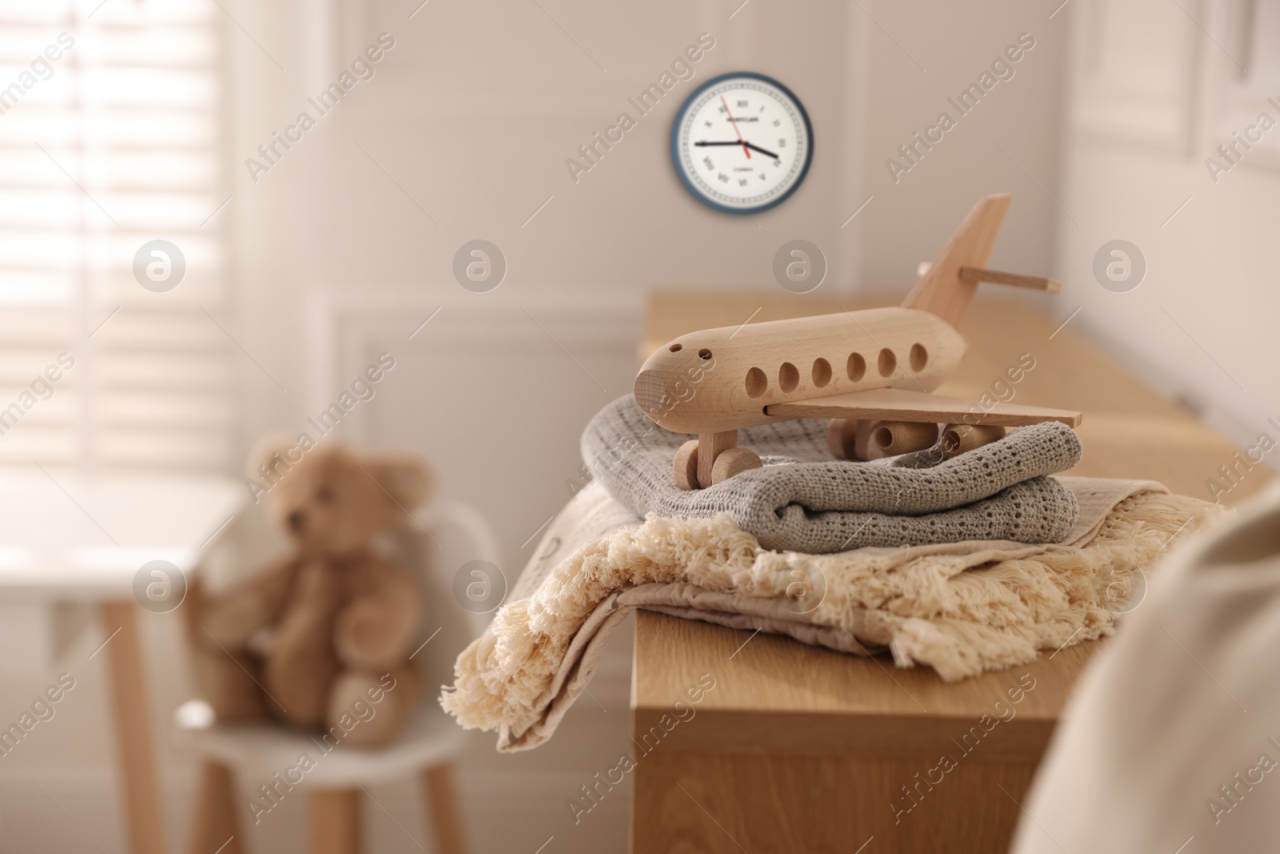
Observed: **3:44:56**
